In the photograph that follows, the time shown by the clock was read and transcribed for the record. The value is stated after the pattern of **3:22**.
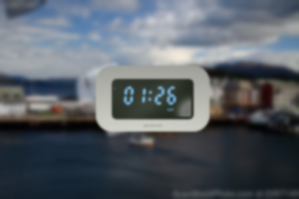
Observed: **1:26**
